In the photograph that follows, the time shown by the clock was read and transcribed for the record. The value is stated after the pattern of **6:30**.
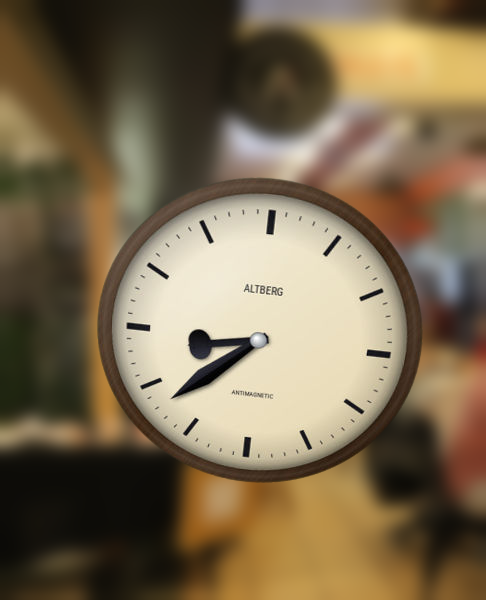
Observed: **8:38**
